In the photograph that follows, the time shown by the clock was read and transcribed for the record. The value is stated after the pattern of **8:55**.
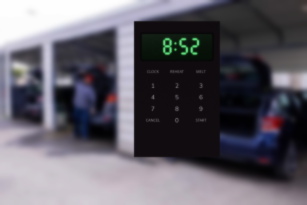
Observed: **8:52**
